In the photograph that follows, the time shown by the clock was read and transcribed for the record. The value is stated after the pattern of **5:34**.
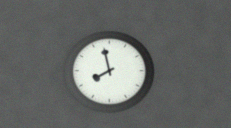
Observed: **7:58**
